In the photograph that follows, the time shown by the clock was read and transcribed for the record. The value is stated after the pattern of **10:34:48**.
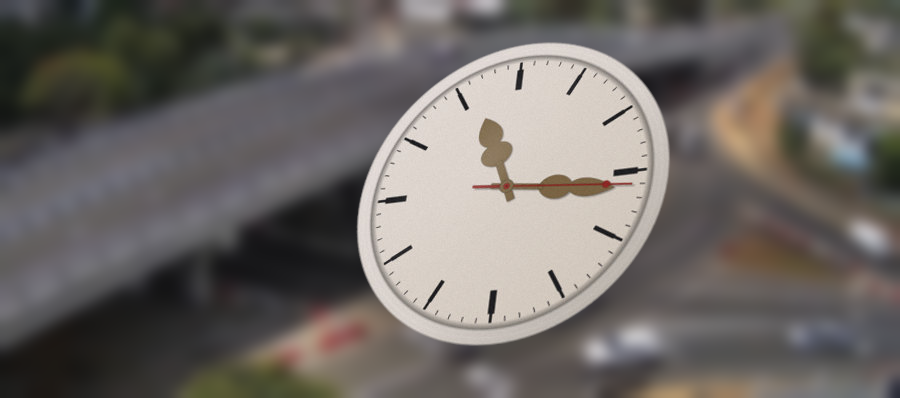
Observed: **11:16:16**
